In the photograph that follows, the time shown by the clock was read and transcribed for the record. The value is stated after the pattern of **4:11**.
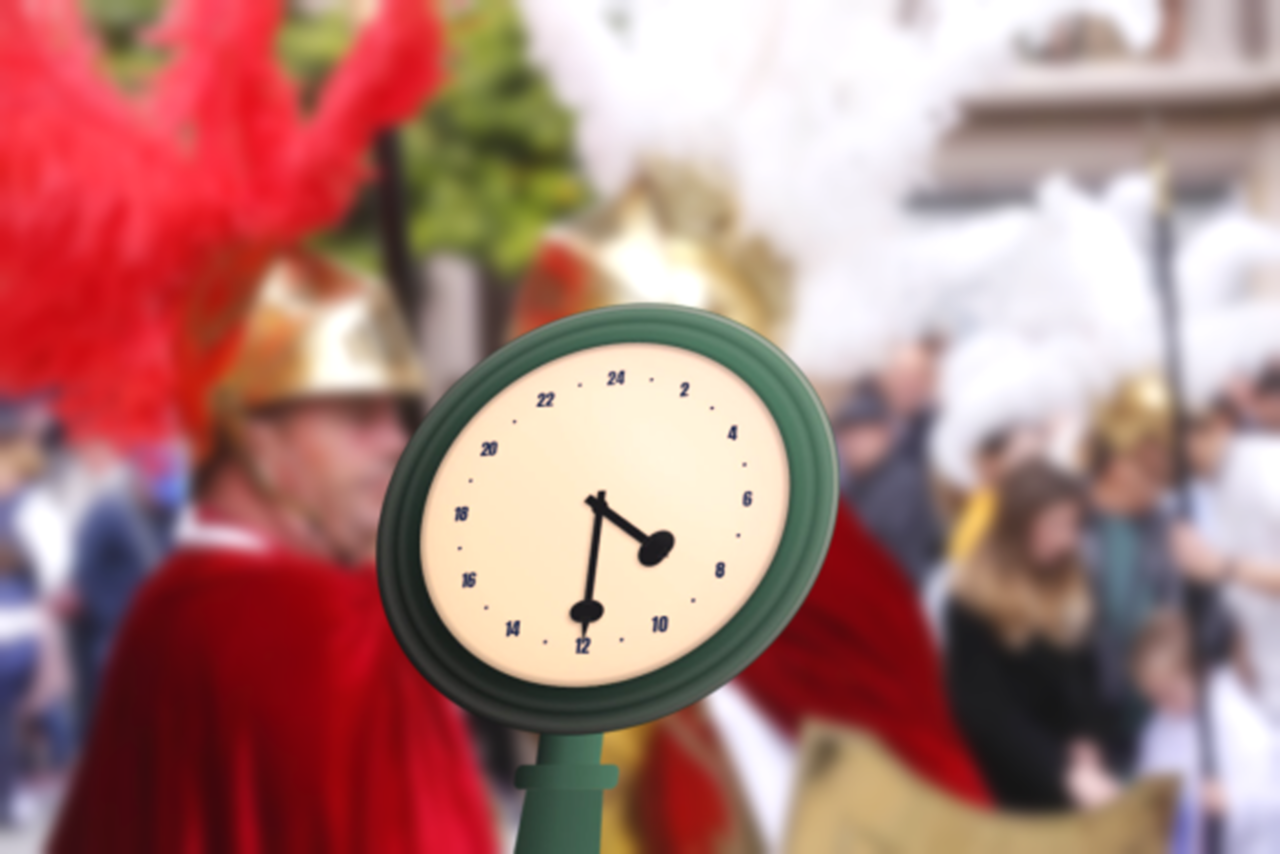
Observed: **8:30**
